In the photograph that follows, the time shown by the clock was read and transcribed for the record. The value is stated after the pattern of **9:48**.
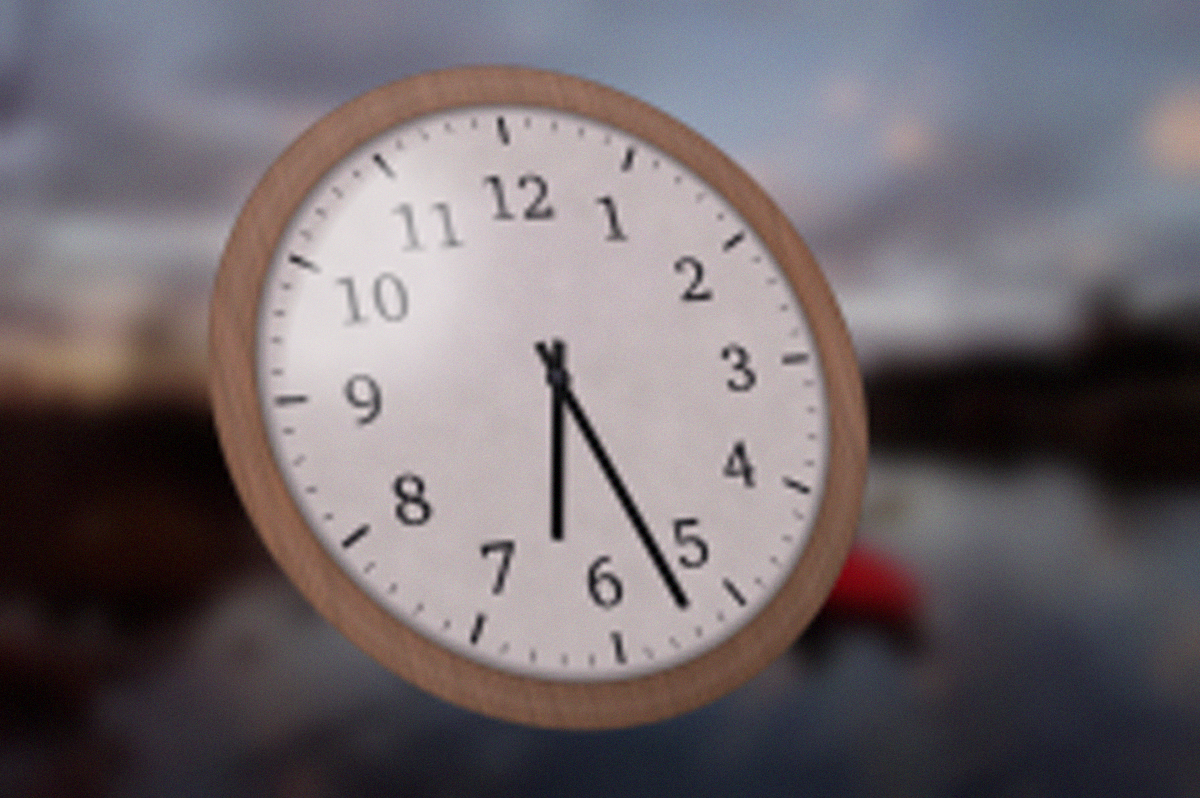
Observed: **6:27**
